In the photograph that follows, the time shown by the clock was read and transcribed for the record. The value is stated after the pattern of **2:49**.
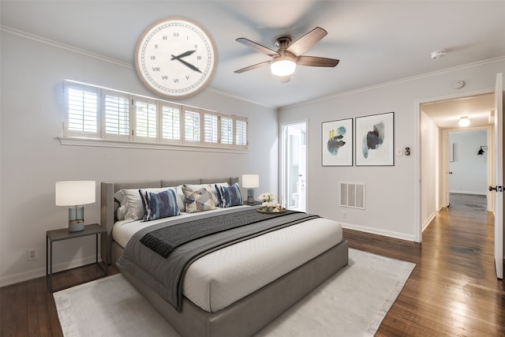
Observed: **2:20**
